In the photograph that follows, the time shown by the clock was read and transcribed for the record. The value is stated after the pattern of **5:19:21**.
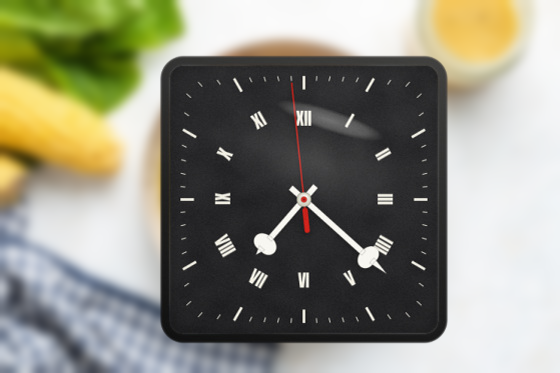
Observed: **7:21:59**
